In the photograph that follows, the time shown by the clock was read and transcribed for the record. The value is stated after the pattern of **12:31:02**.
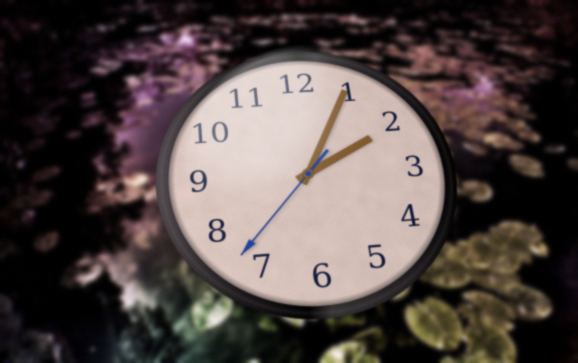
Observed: **2:04:37**
